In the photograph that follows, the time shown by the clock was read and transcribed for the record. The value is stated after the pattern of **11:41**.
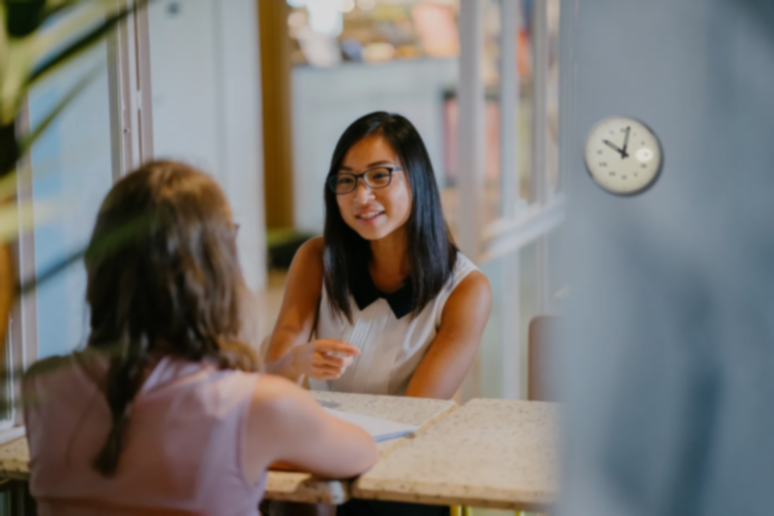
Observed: **10:02**
